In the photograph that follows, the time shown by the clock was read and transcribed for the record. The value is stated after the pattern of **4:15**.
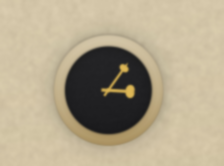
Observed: **3:06**
